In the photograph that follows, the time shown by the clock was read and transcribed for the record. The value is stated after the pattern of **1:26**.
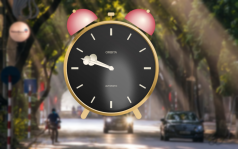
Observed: **9:48**
